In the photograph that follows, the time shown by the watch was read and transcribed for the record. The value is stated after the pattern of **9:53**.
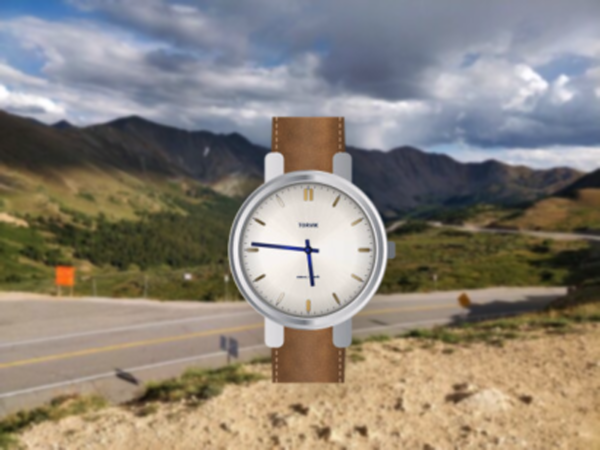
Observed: **5:46**
